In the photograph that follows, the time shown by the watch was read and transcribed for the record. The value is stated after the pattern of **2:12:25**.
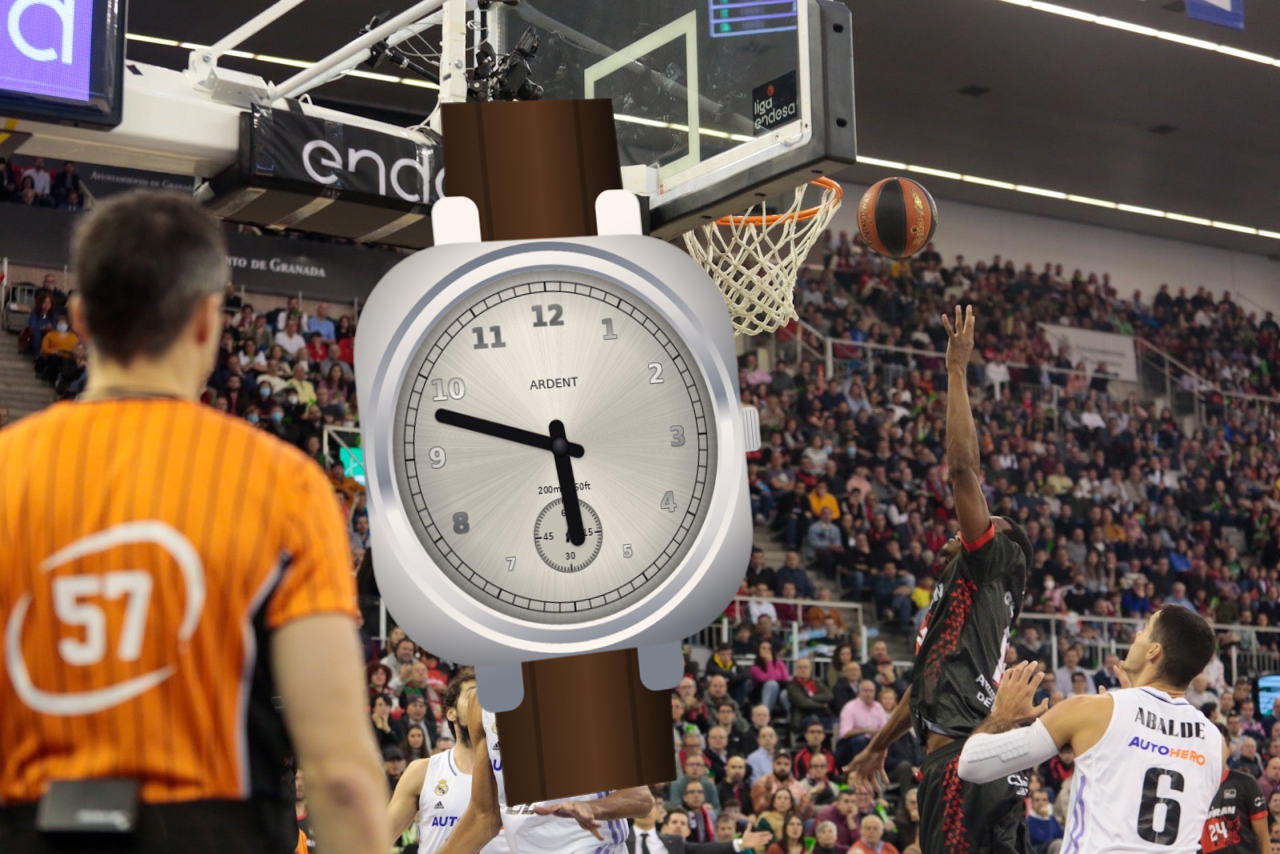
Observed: **5:48:02**
